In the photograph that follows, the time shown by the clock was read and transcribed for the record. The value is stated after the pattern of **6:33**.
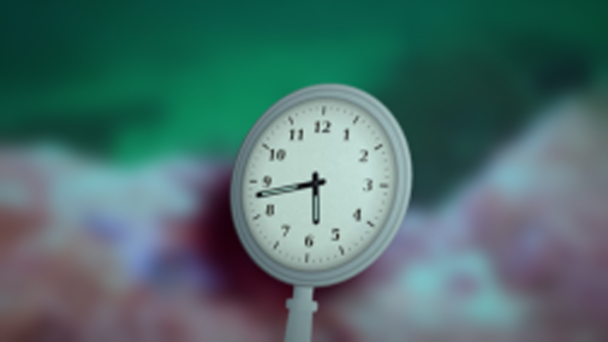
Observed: **5:43**
